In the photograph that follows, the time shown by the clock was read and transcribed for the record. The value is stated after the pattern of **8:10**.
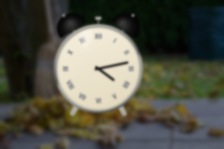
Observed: **4:13**
